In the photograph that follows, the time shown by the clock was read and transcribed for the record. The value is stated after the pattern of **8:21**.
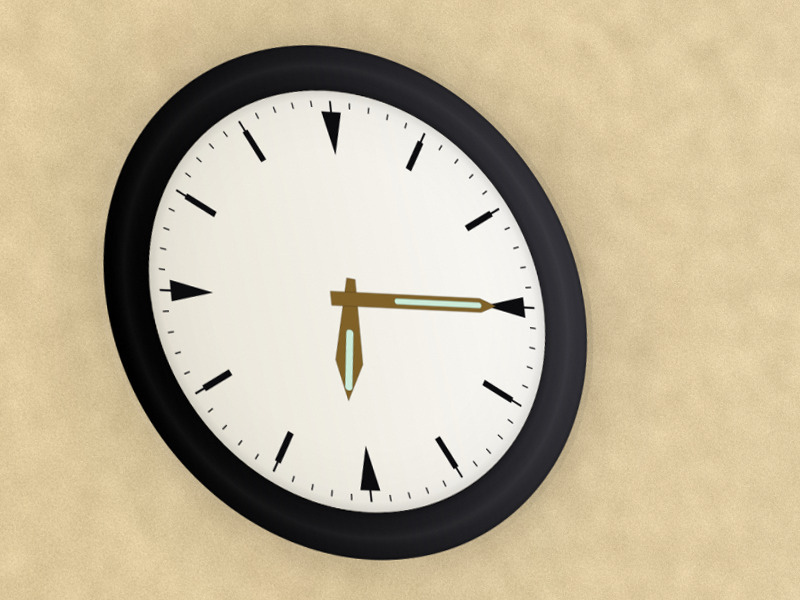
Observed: **6:15**
